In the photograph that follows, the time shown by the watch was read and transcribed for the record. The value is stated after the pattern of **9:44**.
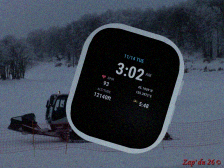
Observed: **3:02**
